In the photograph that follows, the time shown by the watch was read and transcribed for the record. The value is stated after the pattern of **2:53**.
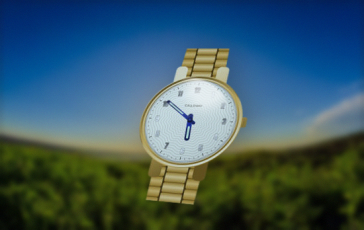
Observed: **5:51**
